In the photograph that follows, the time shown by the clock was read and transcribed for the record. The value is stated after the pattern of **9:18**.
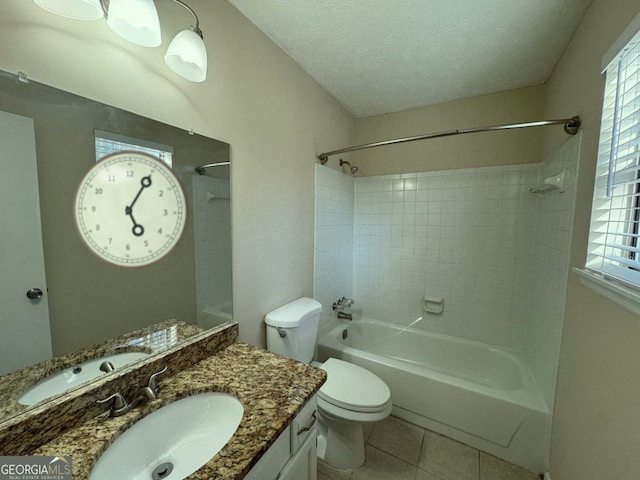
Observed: **5:05**
